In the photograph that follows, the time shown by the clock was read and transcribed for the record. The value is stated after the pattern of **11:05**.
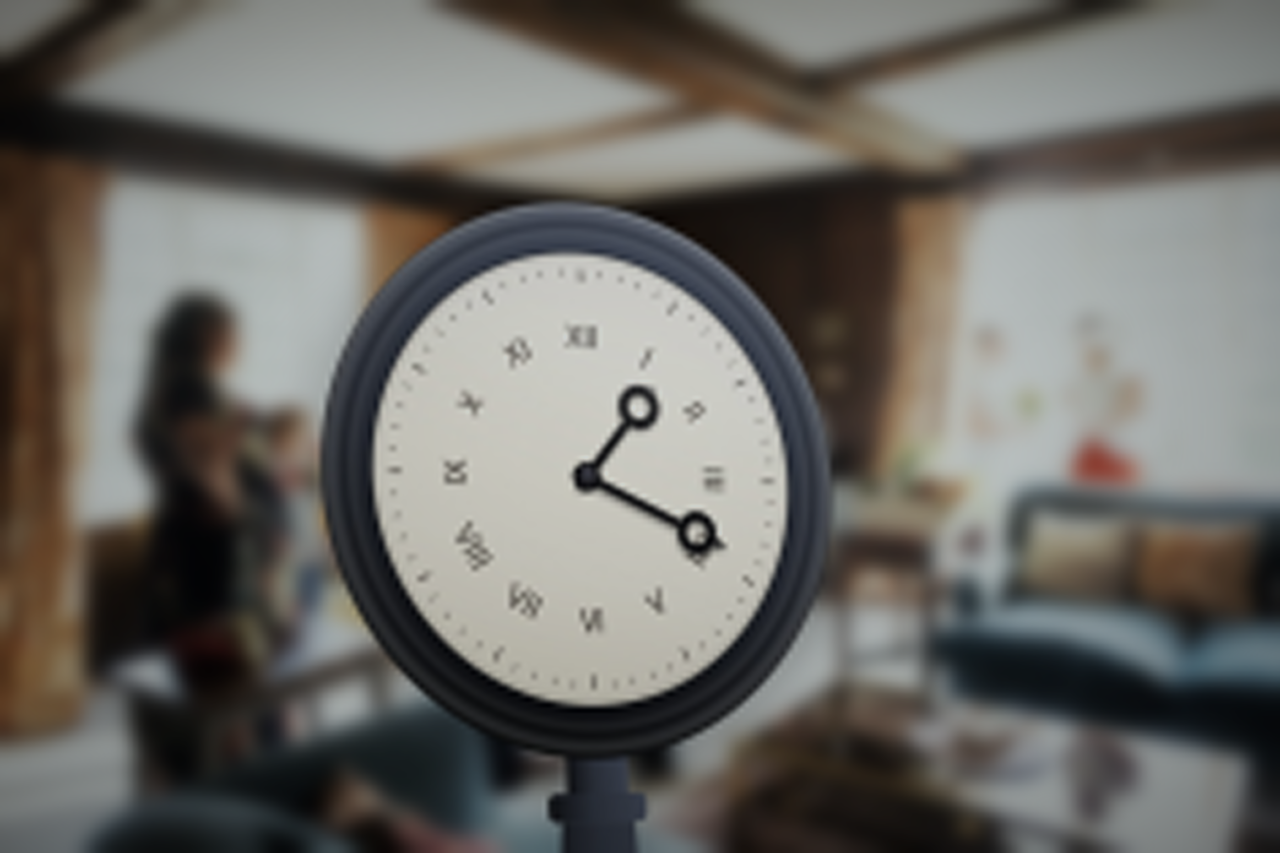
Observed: **1:19**
